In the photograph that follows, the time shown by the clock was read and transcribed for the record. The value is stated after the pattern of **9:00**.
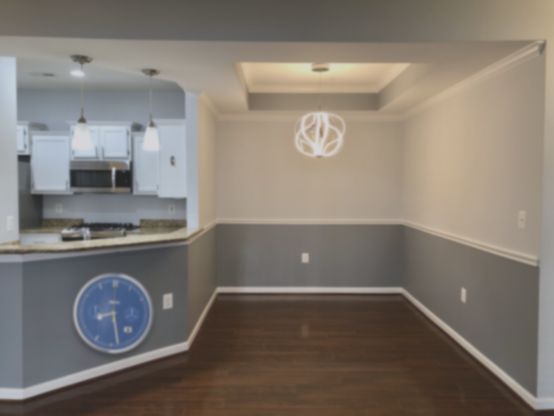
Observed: **8:28**
